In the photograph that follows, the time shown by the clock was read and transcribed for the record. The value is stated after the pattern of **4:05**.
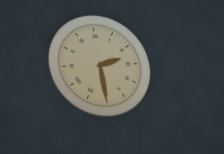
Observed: **2:30**
